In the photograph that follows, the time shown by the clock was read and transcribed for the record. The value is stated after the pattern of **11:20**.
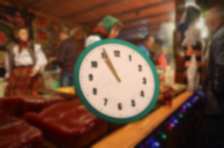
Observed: **10:56**
